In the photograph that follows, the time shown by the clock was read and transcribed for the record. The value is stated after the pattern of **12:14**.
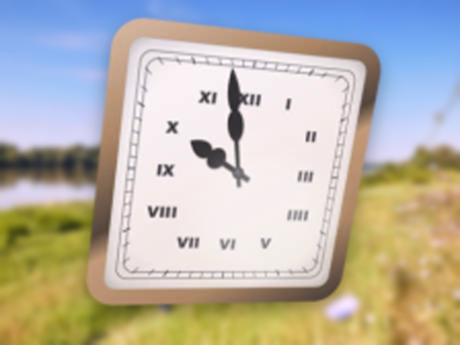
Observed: **9:58**
